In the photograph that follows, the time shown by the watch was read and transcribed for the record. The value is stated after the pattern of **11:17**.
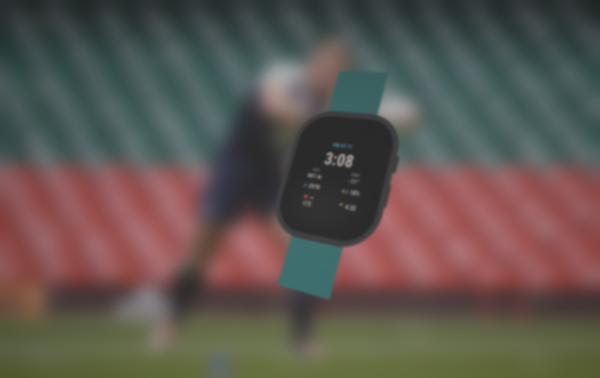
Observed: **3:08**
